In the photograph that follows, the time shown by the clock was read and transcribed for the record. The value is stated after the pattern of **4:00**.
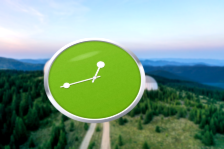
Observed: **12:42**
